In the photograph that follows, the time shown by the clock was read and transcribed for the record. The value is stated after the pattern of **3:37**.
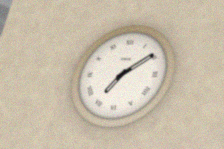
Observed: **7:09**
